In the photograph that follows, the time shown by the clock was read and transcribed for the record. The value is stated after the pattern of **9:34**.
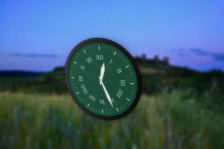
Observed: **12:26**
